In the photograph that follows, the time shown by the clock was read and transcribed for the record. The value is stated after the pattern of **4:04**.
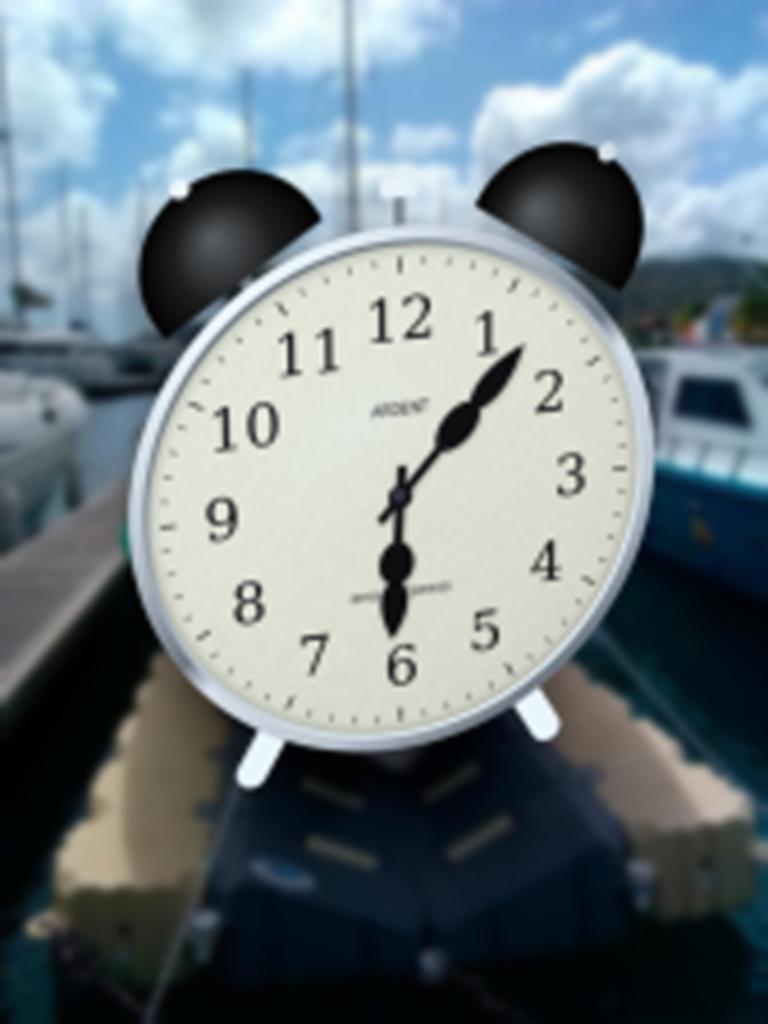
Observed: **6:07**
